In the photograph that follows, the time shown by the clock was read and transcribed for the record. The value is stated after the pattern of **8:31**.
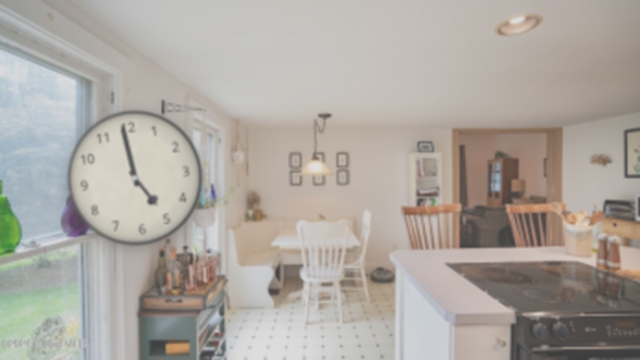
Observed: **4:59**
